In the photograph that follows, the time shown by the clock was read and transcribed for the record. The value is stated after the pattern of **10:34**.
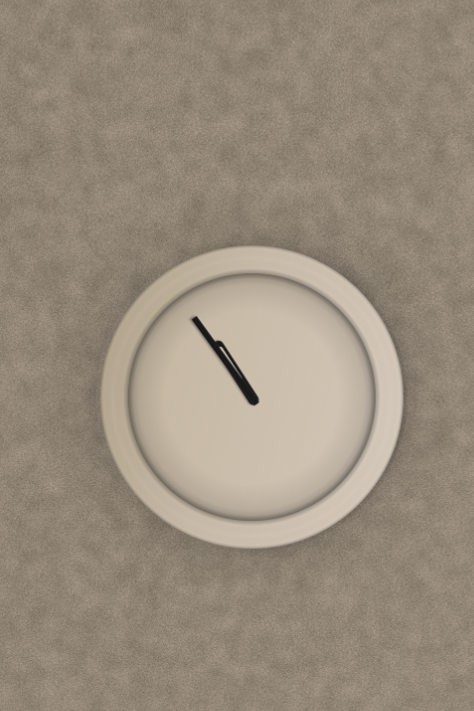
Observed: **10:54**
